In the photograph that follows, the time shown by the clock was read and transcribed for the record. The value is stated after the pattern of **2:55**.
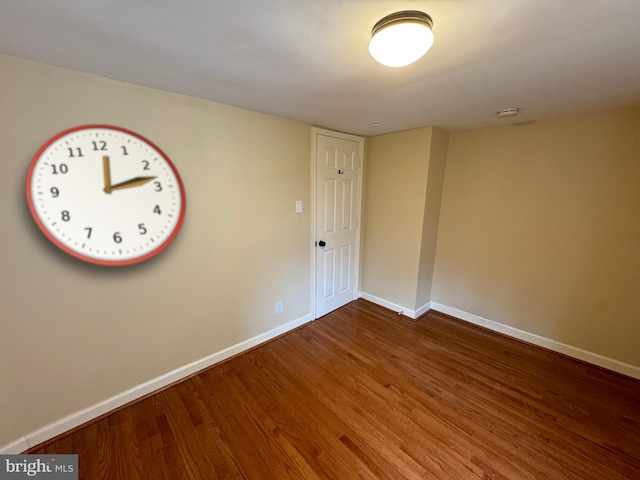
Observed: **12:13**
